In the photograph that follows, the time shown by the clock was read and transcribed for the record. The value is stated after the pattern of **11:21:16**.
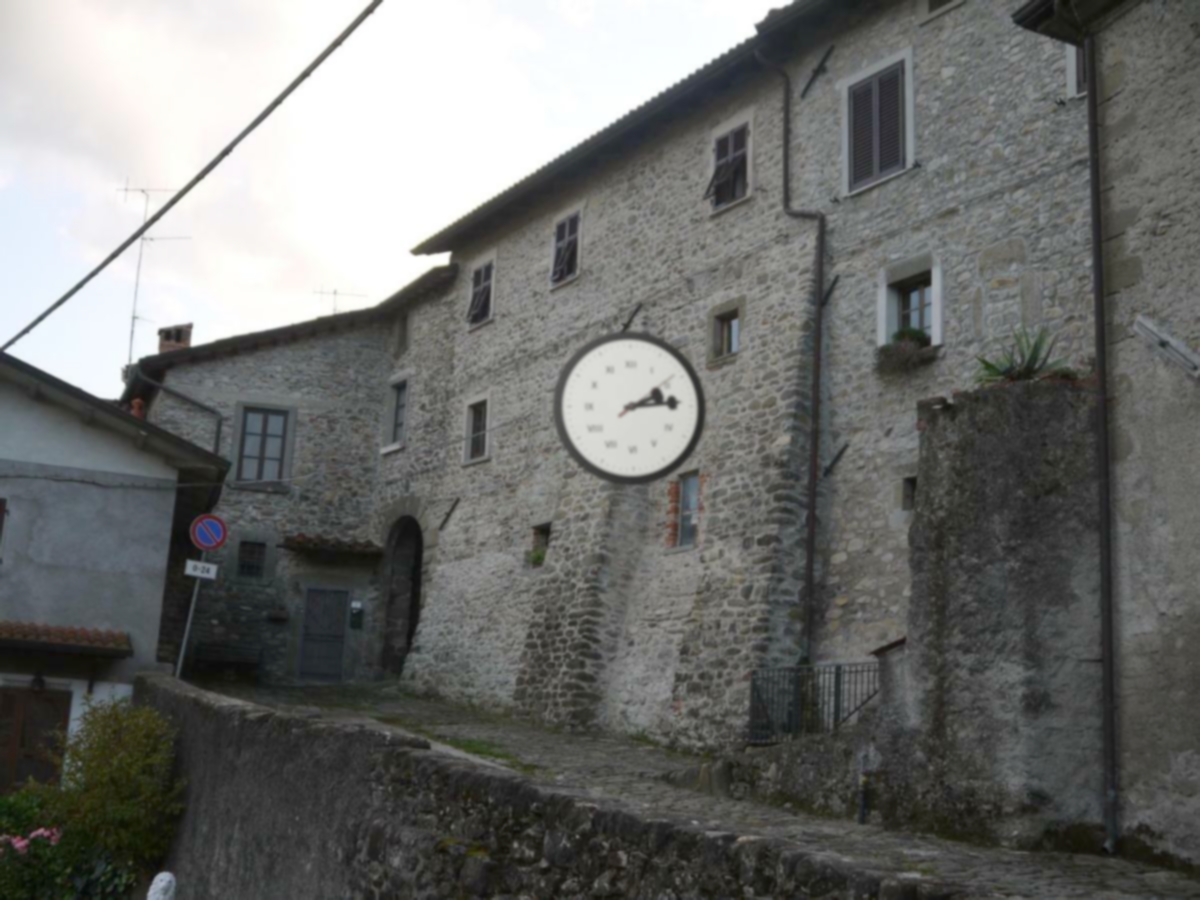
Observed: **2:14:09**
